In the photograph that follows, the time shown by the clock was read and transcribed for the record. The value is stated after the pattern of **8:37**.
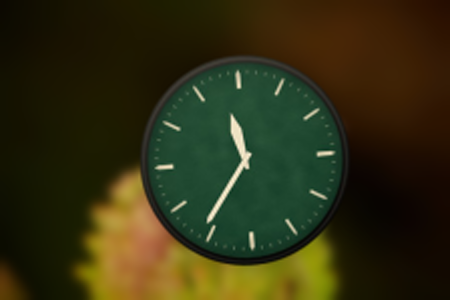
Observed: **11:36**
